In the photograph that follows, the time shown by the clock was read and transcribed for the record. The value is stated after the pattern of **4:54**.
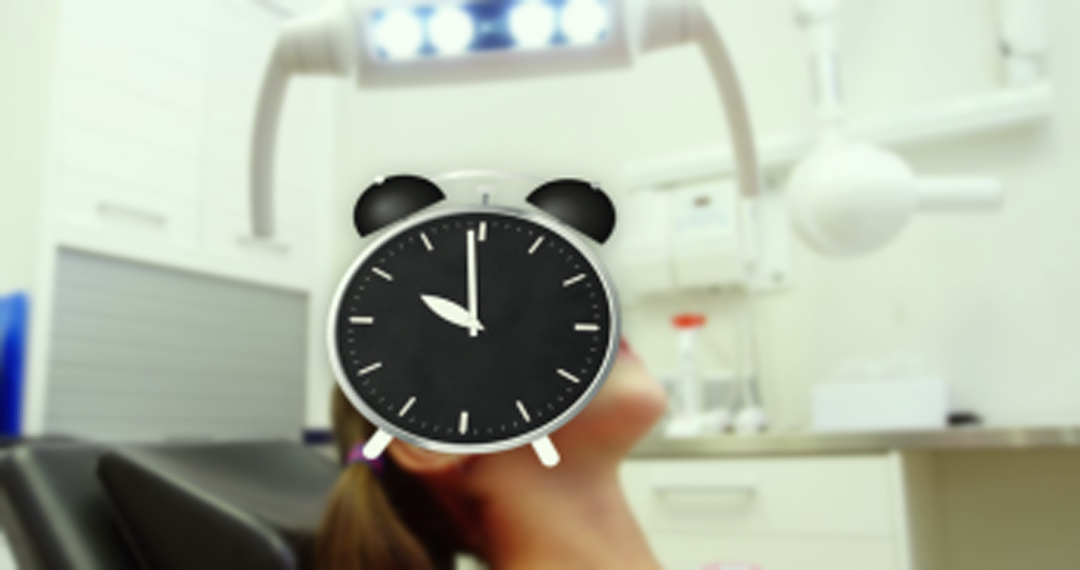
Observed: **9:59**
